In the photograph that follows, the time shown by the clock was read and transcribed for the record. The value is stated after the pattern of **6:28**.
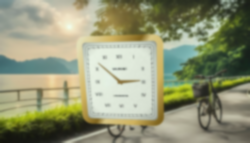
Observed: **2:52**
